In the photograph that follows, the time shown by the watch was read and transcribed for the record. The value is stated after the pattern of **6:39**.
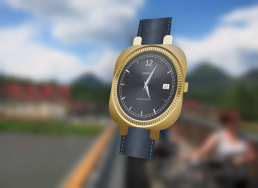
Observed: **5:04**
